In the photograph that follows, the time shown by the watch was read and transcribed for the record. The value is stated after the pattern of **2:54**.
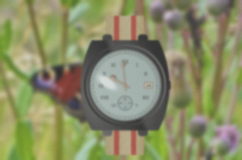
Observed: **9:59**
